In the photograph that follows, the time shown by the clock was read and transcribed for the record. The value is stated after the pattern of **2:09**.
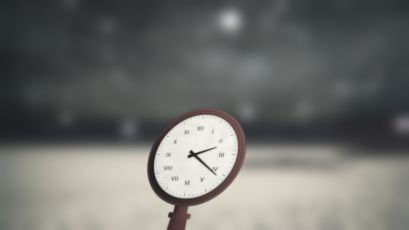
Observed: **2:21**
